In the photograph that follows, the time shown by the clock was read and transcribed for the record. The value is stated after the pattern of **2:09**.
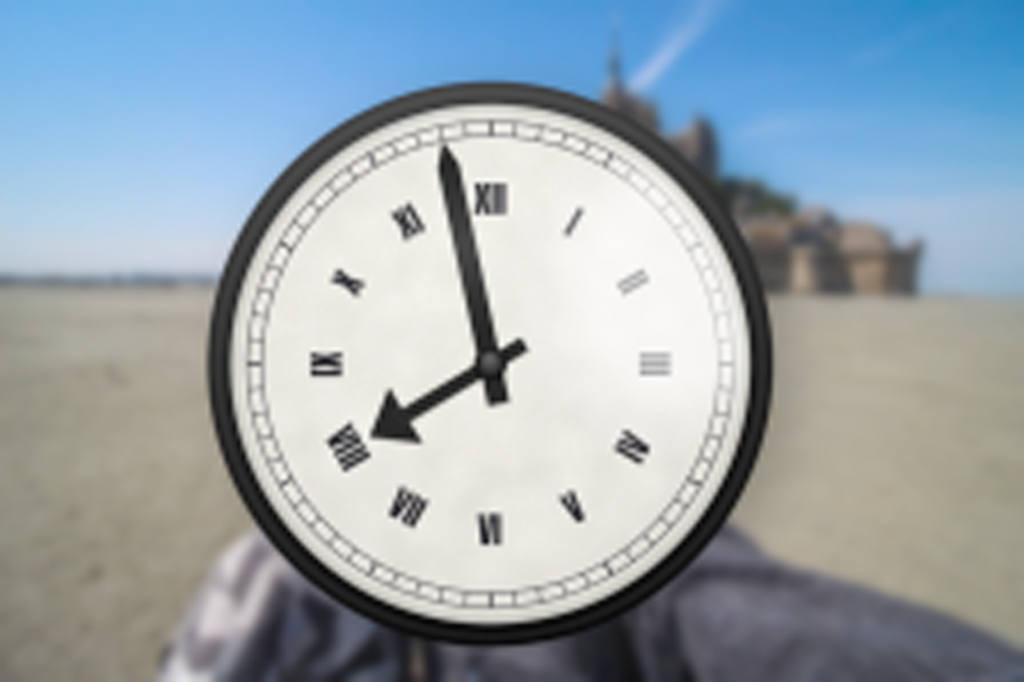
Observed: **7:58**
